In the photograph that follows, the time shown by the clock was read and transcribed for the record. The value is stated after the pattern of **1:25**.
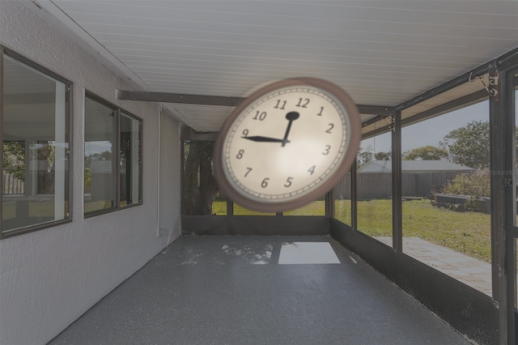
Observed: **11:44**
